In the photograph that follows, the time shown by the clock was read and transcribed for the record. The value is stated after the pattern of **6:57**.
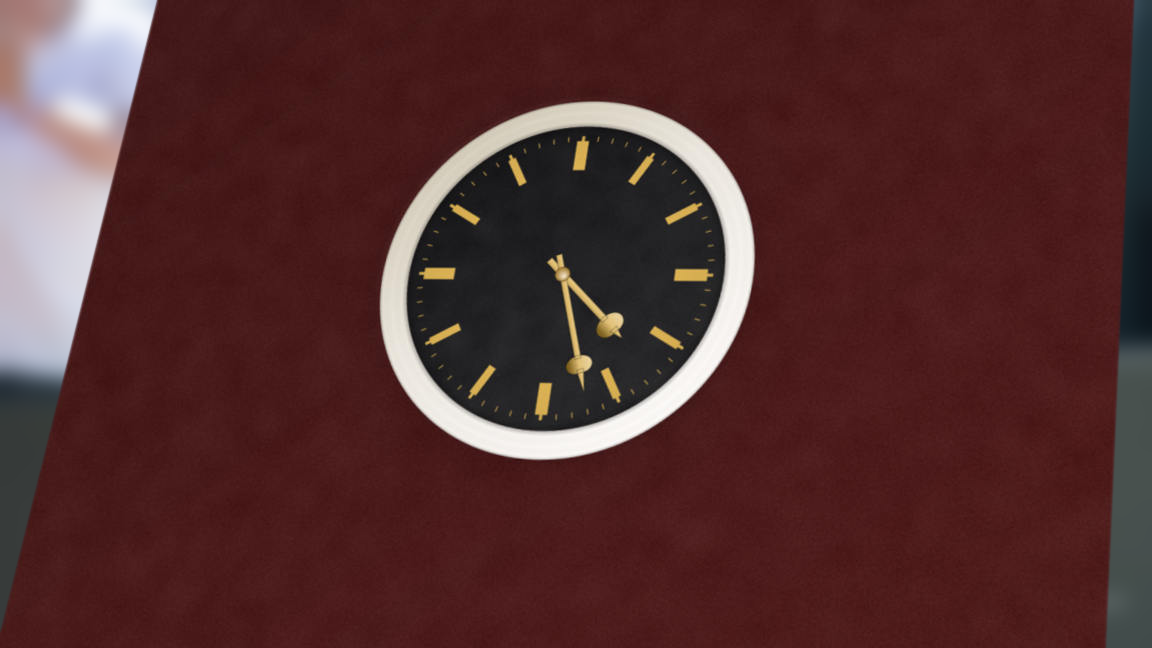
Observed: **4:27**
